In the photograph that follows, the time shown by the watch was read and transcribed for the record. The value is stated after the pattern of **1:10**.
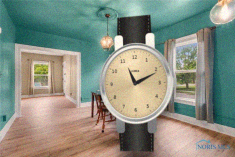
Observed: **11:11**
